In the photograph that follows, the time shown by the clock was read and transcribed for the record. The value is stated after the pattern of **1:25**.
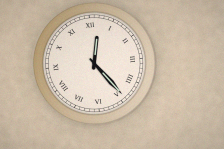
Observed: **12:24**
